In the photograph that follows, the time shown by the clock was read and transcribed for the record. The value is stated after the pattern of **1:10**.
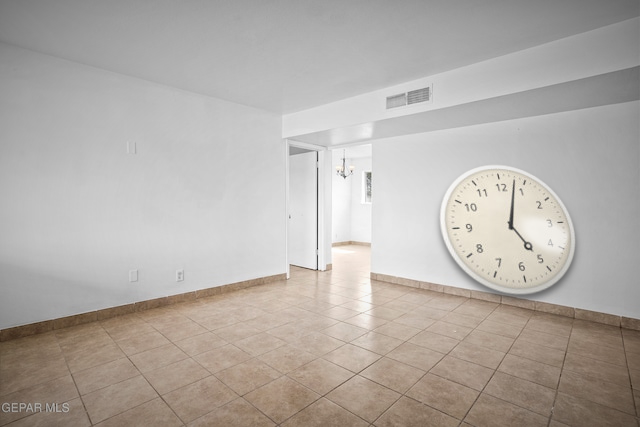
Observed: **5:03**
